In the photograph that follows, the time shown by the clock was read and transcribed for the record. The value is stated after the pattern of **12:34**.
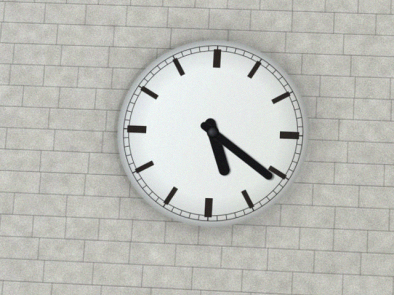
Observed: **5:21**
